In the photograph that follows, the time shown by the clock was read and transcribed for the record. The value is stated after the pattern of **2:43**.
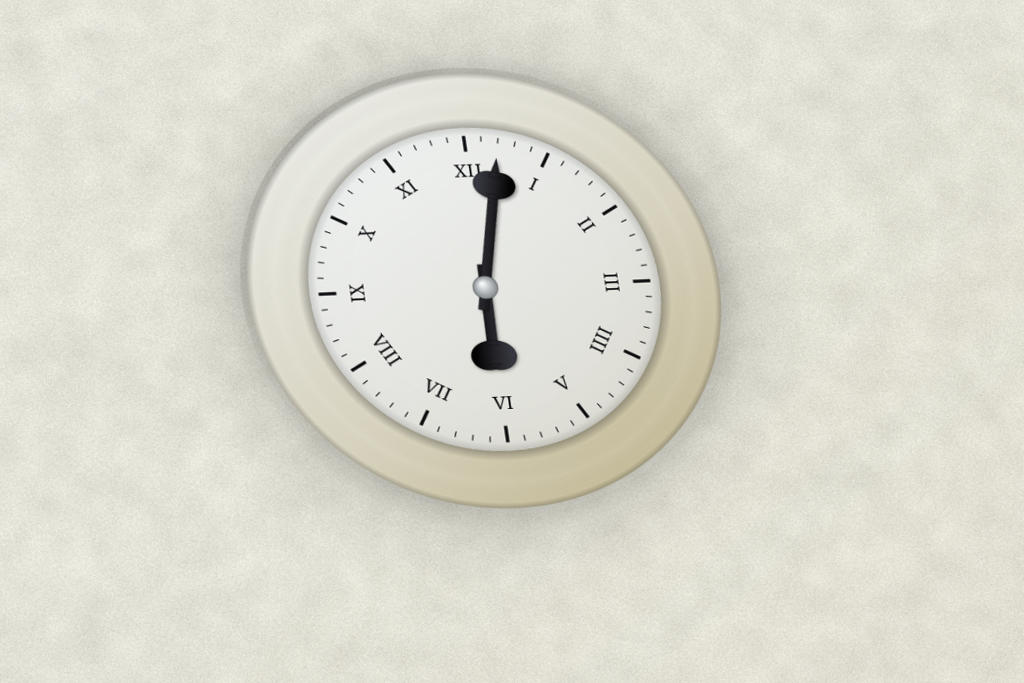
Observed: **6:02**
